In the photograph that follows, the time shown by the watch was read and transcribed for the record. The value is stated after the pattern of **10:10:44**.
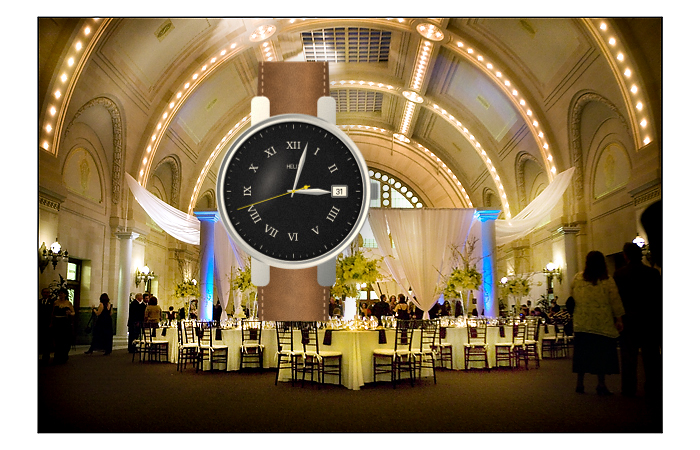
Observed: **3:02:42**
